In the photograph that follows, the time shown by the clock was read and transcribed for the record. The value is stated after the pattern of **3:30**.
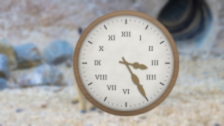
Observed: **3:25**
